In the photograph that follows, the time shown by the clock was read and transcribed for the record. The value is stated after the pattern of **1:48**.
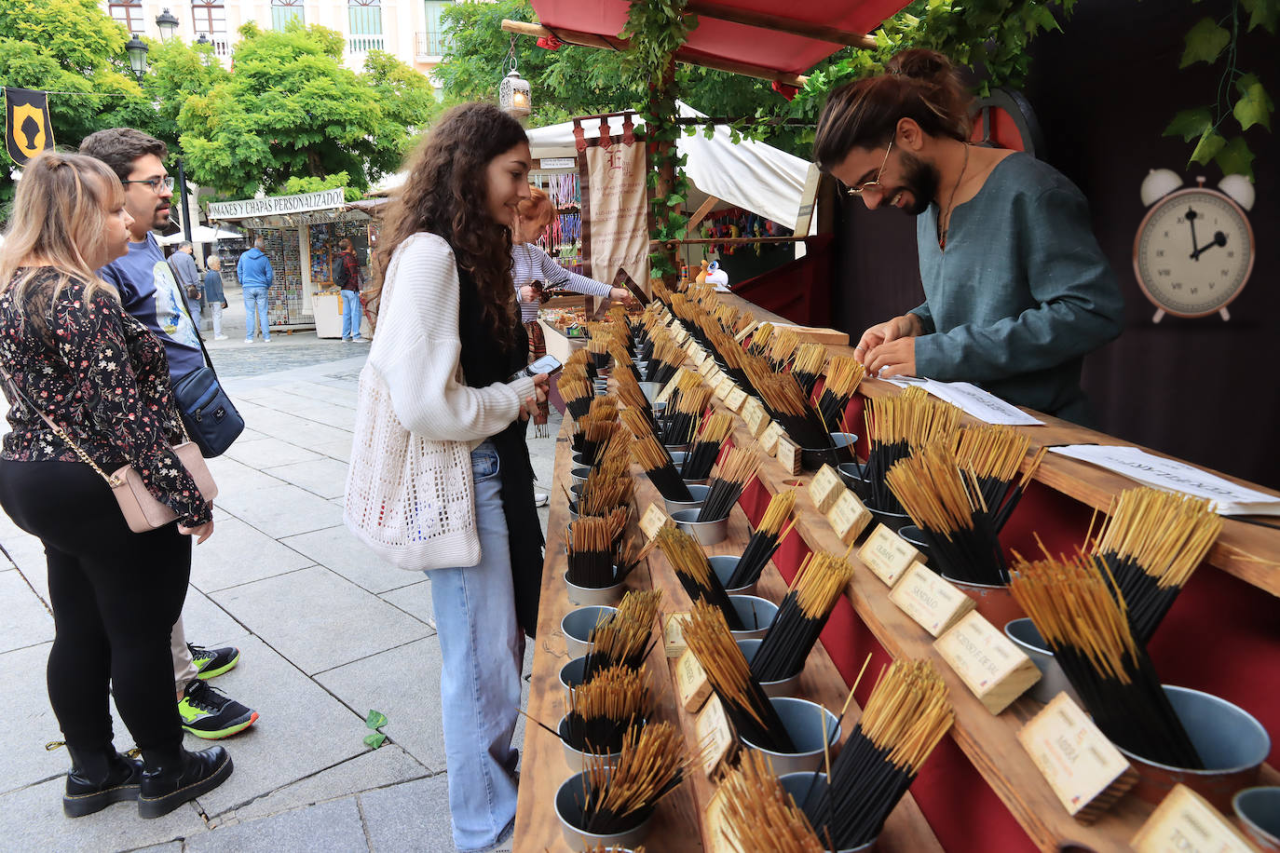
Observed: **1:58**
